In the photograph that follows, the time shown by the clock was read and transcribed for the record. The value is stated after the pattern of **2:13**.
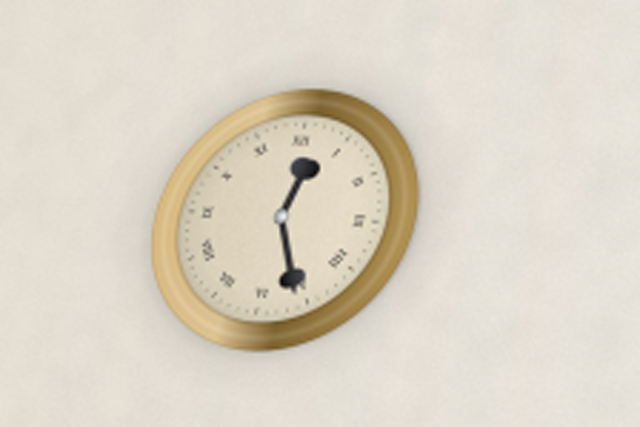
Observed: **12:26**
